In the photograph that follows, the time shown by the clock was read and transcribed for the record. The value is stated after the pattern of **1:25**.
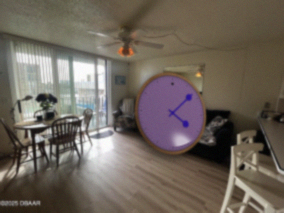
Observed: **4:08**
